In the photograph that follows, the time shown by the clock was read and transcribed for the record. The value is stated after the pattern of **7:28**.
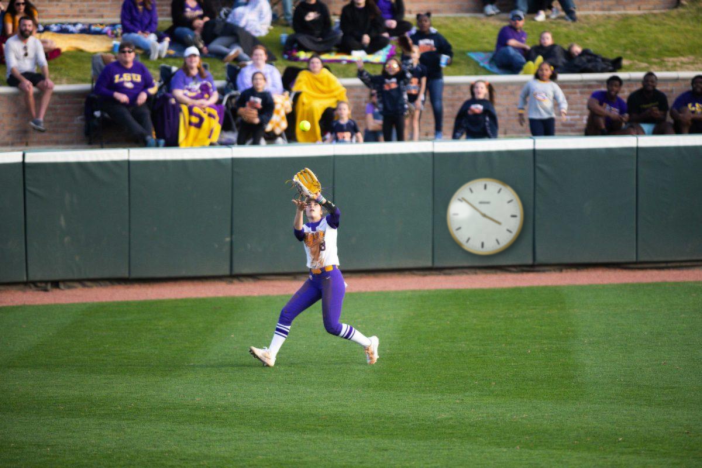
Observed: **3:51**
